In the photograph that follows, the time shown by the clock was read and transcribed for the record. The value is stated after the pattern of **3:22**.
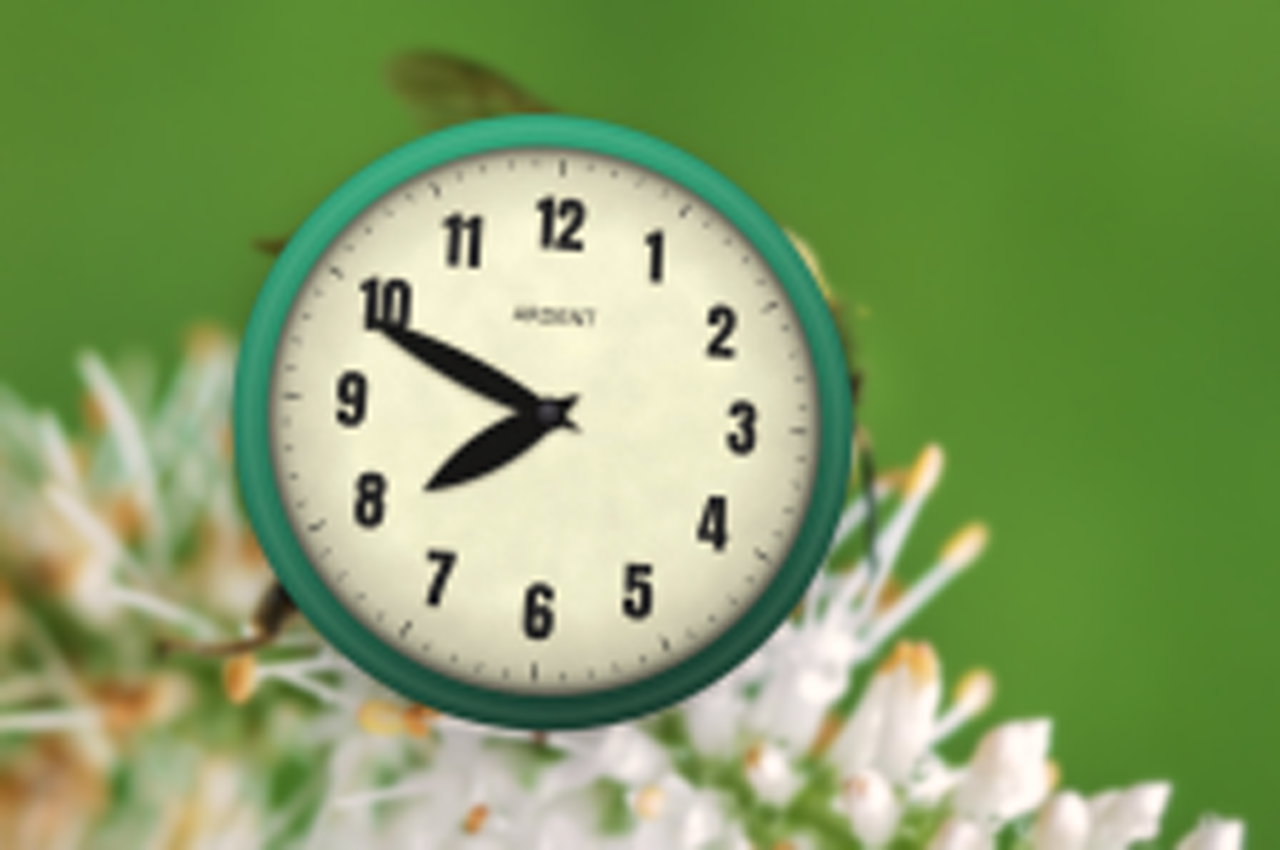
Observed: **7:49**
